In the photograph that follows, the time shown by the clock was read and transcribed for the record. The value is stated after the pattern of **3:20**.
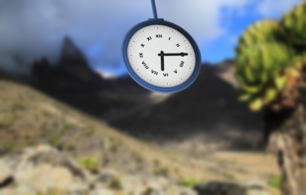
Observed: **6:15**
